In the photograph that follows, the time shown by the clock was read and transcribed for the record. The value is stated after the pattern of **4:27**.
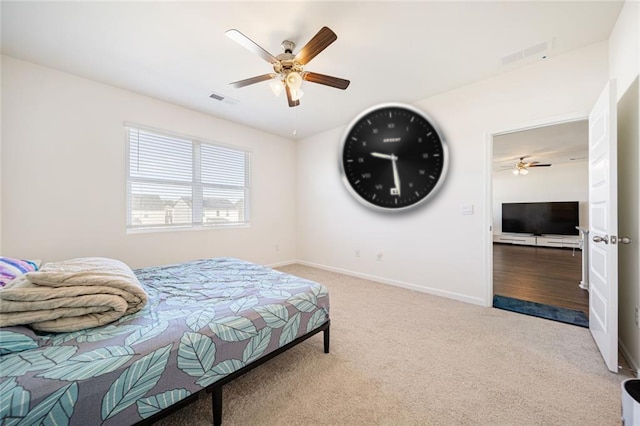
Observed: **9:29**
